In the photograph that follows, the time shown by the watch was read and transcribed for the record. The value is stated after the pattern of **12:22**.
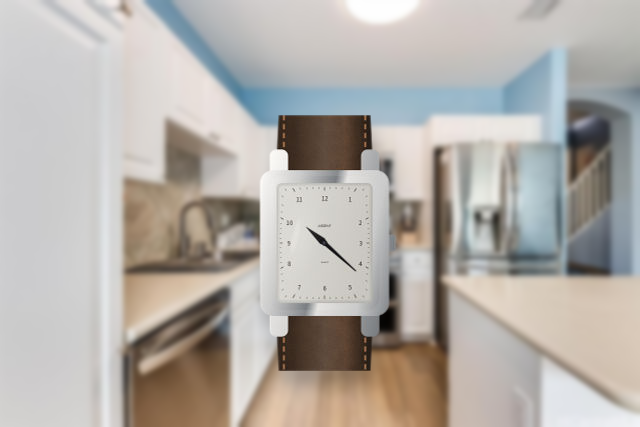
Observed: **10:22**
